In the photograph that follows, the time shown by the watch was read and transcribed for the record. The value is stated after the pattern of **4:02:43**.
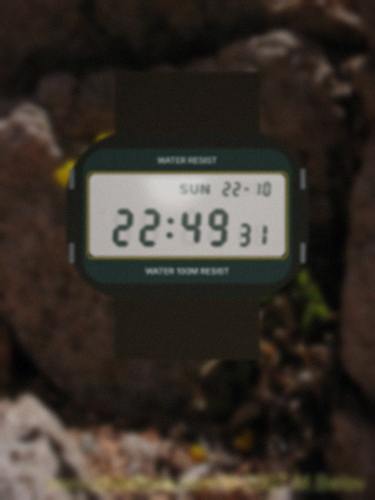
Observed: **22:49:31**
